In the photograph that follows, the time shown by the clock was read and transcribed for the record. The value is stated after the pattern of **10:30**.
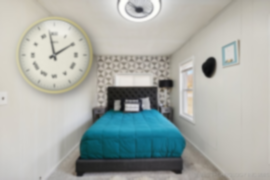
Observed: **1:58**
